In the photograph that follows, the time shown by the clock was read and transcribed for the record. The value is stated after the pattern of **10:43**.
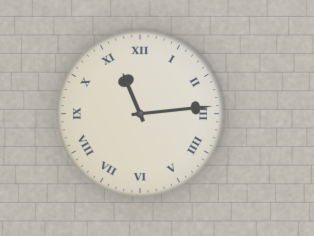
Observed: **11:14**
